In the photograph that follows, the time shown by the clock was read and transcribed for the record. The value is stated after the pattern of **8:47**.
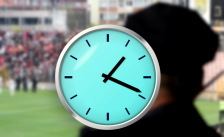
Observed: **1:19**
